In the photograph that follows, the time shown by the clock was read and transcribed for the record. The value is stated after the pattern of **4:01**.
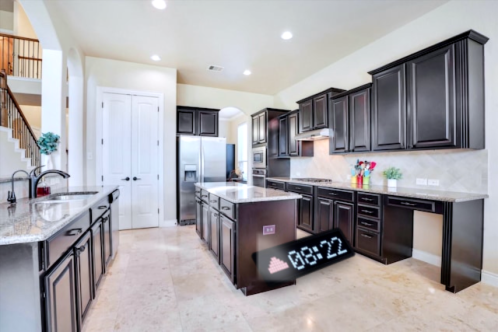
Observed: **8:22**
